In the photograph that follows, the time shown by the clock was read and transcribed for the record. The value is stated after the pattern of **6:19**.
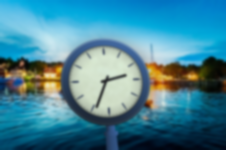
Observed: **2:34**
